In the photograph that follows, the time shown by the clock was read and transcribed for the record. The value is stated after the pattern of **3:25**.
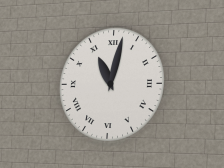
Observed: **11:02**
